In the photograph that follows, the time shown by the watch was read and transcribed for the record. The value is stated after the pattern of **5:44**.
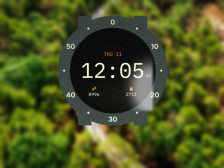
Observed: **12:05**
